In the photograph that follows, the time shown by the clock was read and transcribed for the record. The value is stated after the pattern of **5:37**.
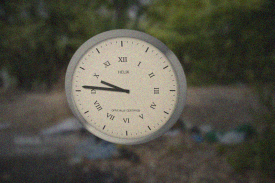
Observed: **9:46**
